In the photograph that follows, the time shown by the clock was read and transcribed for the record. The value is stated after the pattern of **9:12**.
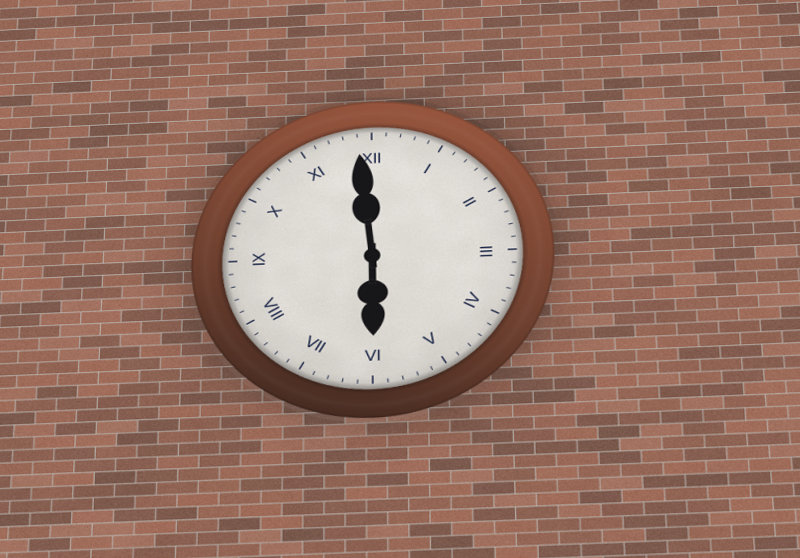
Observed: **5:59**
